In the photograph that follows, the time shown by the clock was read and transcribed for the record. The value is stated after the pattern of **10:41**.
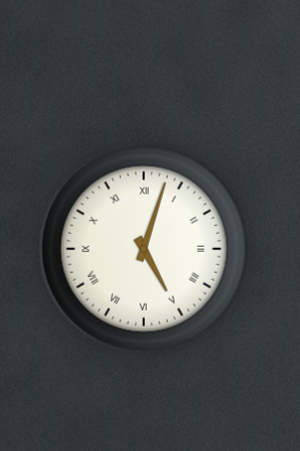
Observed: **5:03**
